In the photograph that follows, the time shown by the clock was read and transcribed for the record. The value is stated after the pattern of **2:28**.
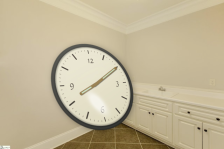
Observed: **8:10**
